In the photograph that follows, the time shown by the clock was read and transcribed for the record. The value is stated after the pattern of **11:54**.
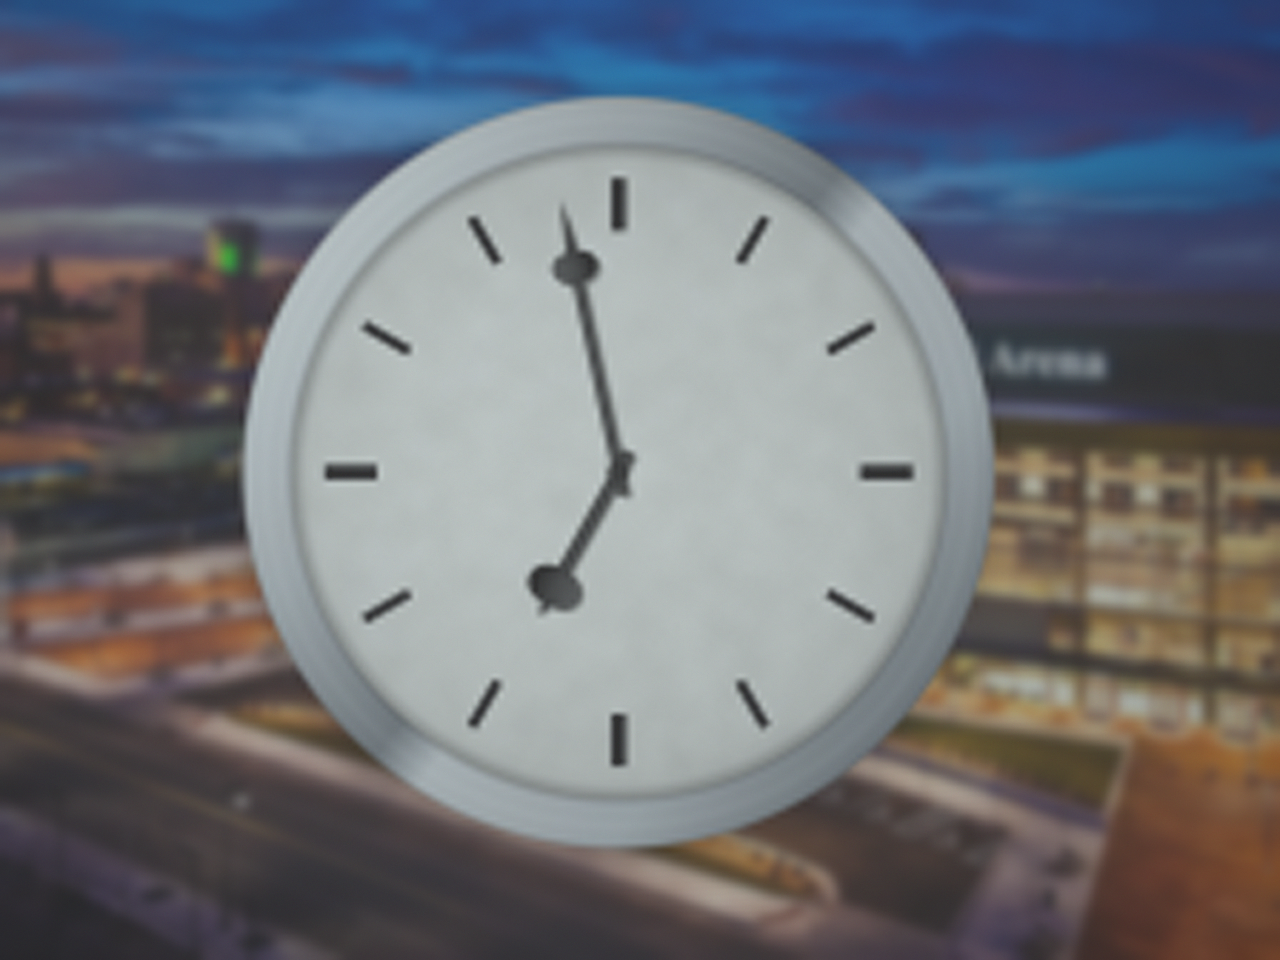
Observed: **6:58**
